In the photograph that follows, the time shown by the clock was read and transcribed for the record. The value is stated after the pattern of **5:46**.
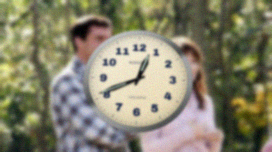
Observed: **12:41**
